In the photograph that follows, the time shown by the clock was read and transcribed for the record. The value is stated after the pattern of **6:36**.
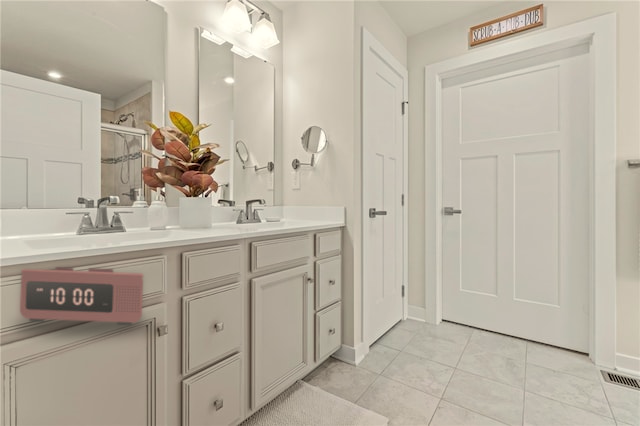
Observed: **10:00**
